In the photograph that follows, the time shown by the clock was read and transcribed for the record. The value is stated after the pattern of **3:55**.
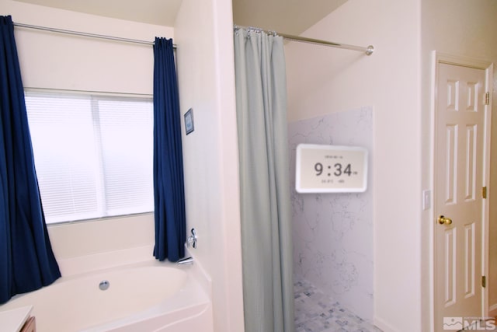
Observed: **9:34**
